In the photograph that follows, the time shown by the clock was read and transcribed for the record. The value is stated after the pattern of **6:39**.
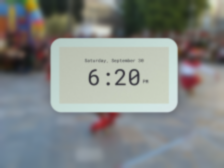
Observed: **6:20**
